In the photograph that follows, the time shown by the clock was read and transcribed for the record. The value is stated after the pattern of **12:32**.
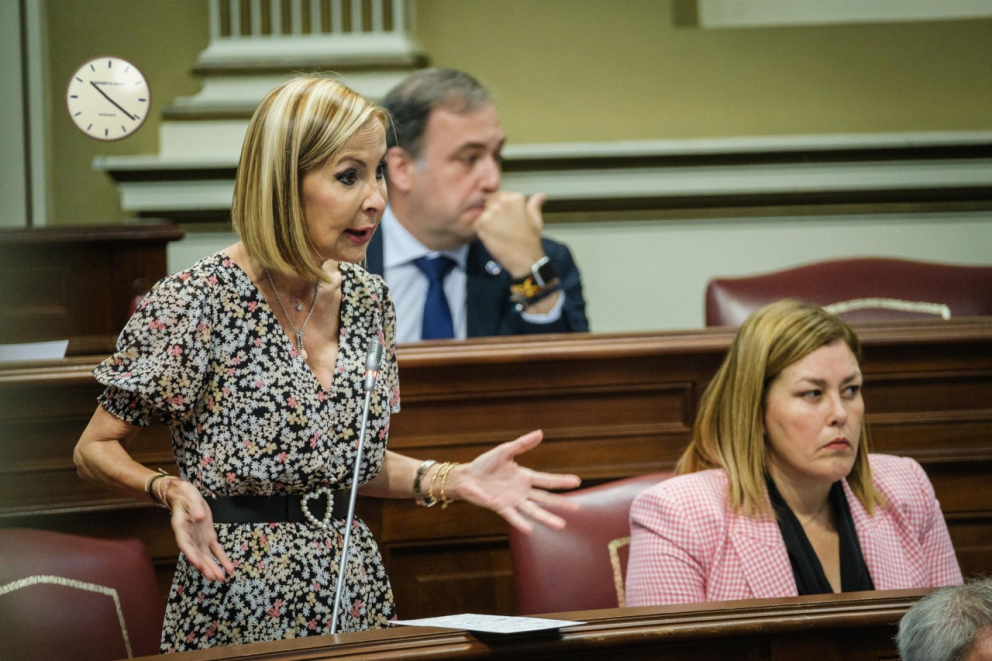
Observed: **10:21**
